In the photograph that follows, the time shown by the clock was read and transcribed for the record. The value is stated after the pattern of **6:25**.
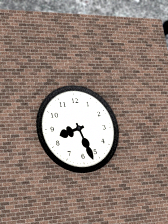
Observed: **8:27**
